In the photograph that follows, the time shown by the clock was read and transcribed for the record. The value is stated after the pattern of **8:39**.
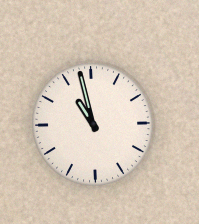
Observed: **10:58**
